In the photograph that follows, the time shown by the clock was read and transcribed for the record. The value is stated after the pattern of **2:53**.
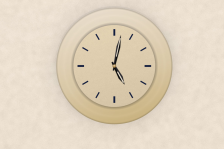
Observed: **5:02**
